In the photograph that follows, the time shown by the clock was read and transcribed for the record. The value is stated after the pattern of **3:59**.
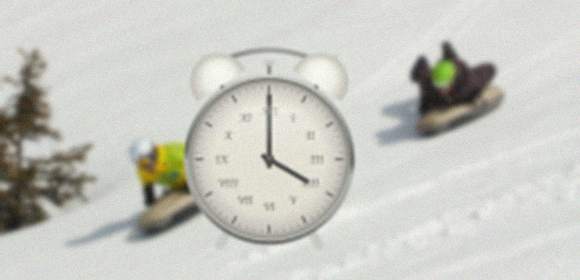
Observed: **4:00**
